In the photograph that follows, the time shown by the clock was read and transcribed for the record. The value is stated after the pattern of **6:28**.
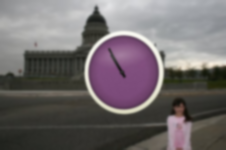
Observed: **10:55**
